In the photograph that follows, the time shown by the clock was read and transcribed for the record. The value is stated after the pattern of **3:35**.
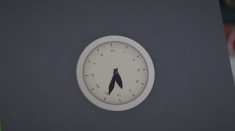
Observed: **5:34**
